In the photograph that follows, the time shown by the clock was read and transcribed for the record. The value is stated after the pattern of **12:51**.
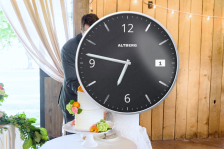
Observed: **6:47**
